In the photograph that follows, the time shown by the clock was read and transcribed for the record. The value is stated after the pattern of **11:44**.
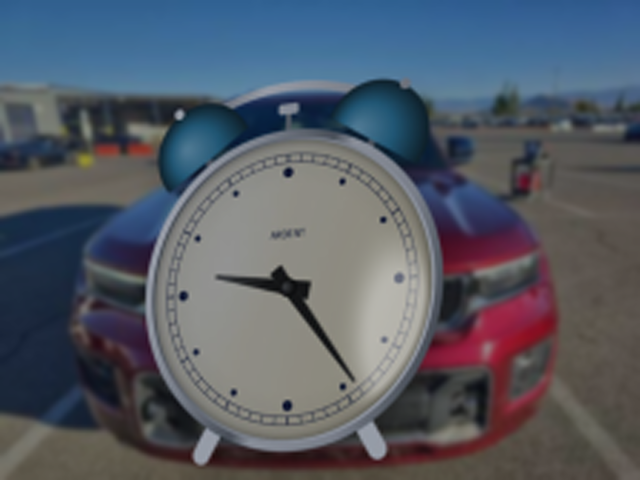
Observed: **9:24**
